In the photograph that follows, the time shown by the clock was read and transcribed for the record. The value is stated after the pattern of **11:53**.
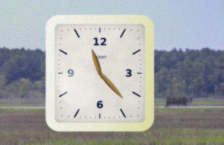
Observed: **11:23**
